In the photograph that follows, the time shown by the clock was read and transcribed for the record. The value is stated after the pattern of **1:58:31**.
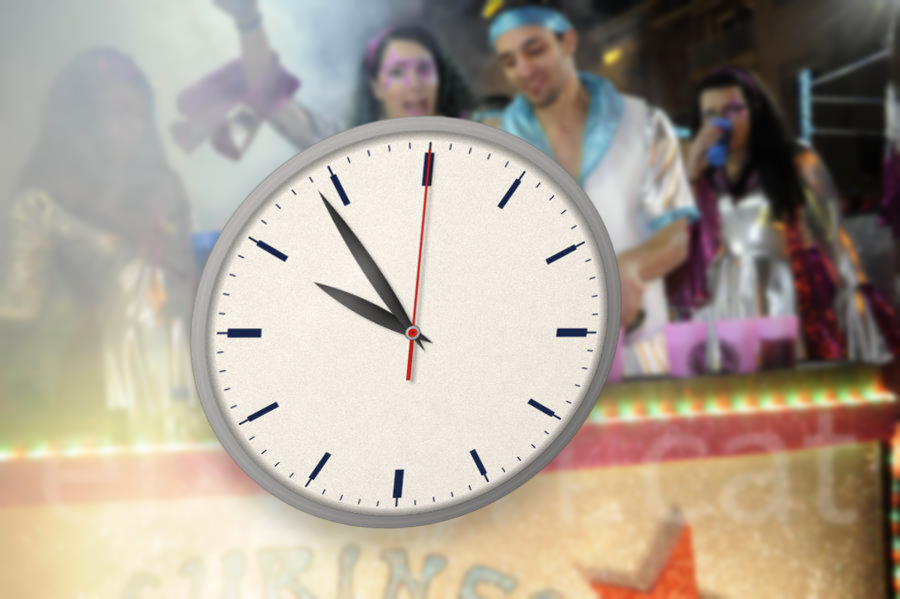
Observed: **9:54:00**
